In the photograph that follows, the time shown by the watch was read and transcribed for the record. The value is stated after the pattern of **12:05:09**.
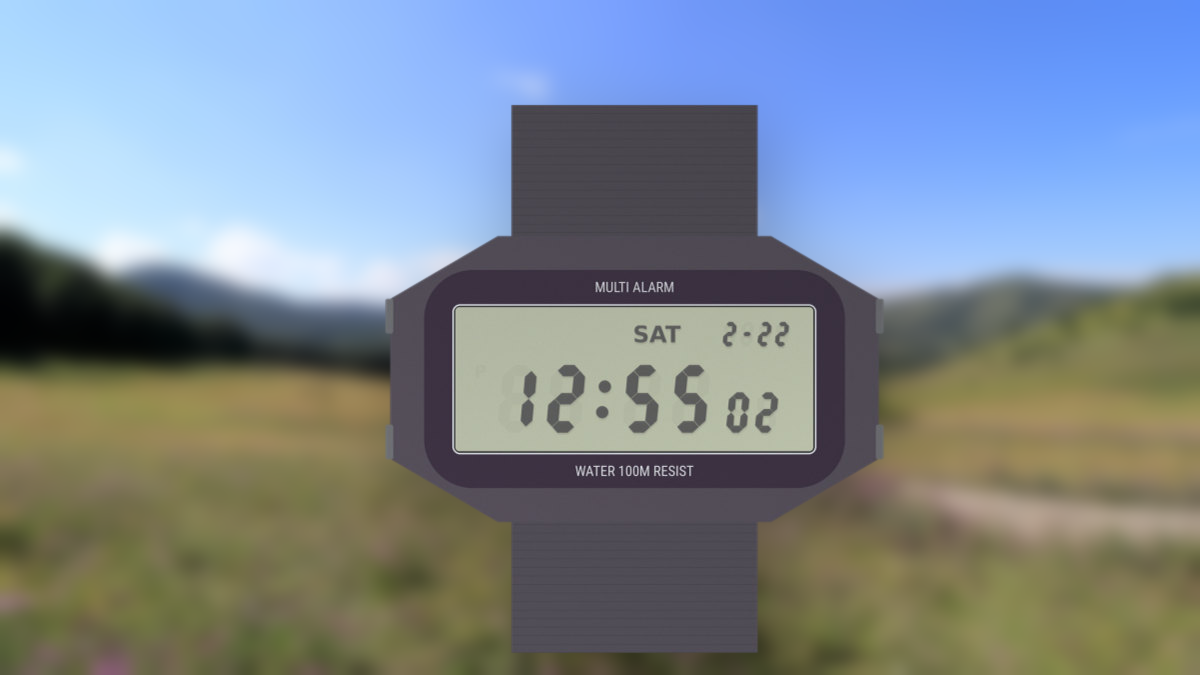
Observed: **12:55:02**
